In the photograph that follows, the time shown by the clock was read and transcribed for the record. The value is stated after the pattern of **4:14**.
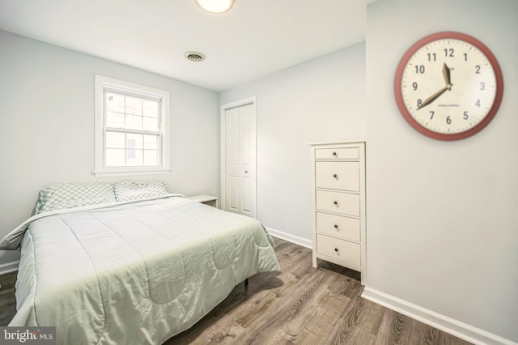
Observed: **11:39**
